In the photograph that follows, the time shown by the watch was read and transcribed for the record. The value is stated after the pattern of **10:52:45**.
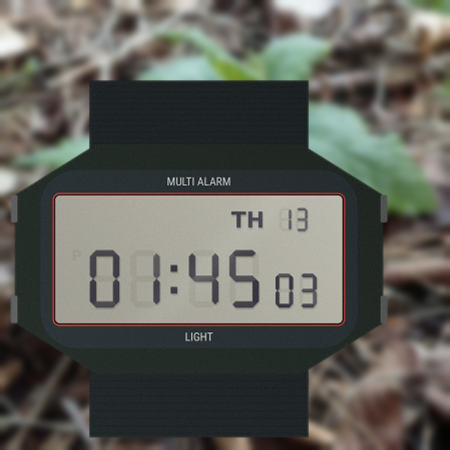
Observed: **1:45:03**
